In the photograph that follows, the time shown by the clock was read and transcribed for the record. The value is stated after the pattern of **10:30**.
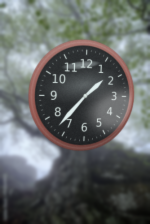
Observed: **1:37**
